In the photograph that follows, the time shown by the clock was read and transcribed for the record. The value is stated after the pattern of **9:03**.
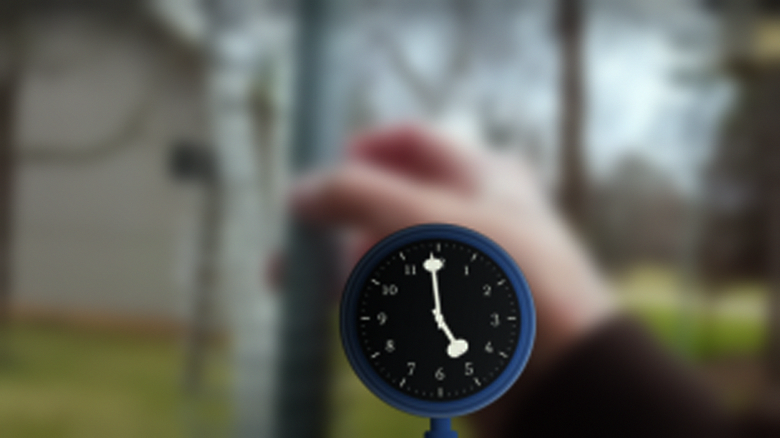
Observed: **4:59**
